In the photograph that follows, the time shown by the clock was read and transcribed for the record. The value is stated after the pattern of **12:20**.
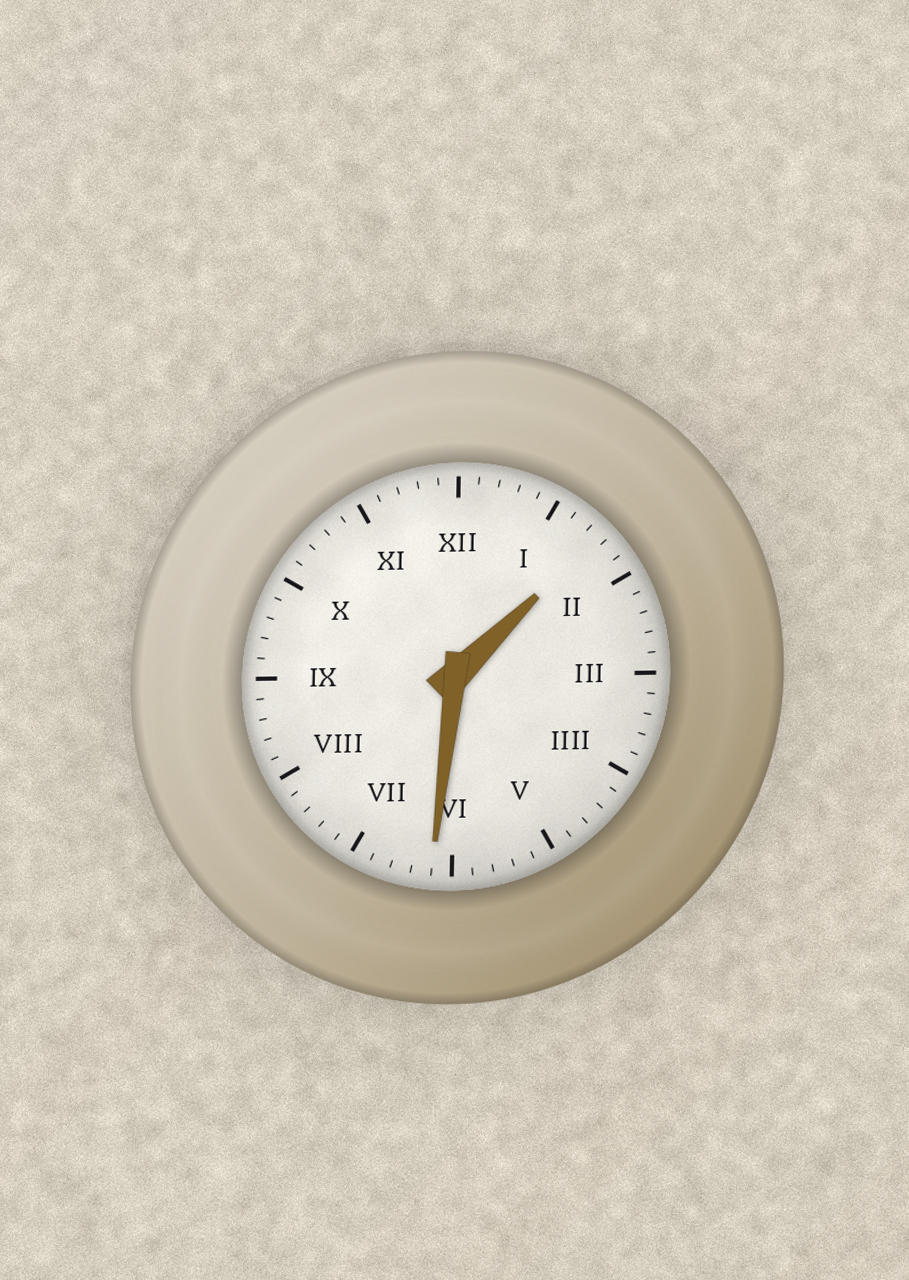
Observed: **1:31**
